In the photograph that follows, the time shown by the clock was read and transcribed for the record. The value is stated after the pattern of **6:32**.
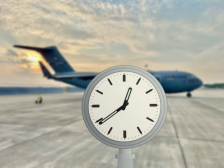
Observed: **12:39**
